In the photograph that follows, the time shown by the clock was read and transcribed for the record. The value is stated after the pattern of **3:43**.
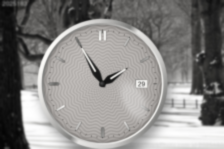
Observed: **1:55**
